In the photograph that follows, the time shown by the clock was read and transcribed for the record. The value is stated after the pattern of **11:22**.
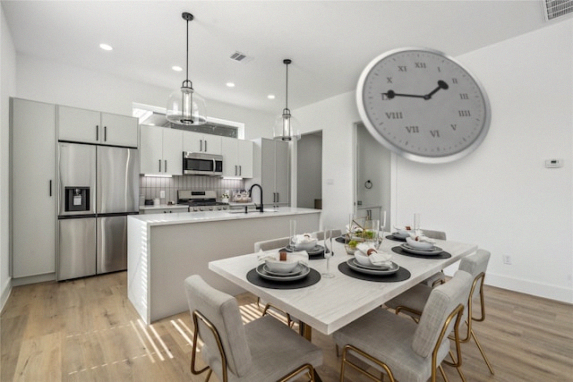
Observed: **1:46**
